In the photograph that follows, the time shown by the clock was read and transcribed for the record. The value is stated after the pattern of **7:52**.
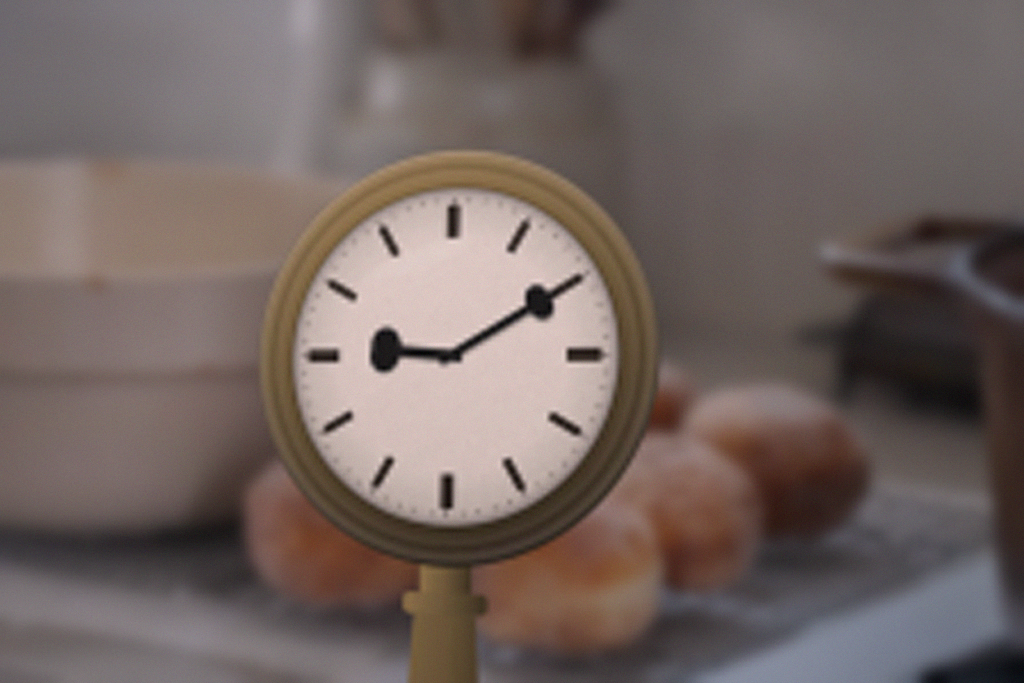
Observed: **9:10**
